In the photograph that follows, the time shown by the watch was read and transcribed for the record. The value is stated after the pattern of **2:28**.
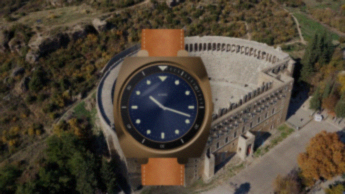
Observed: **10:18**
